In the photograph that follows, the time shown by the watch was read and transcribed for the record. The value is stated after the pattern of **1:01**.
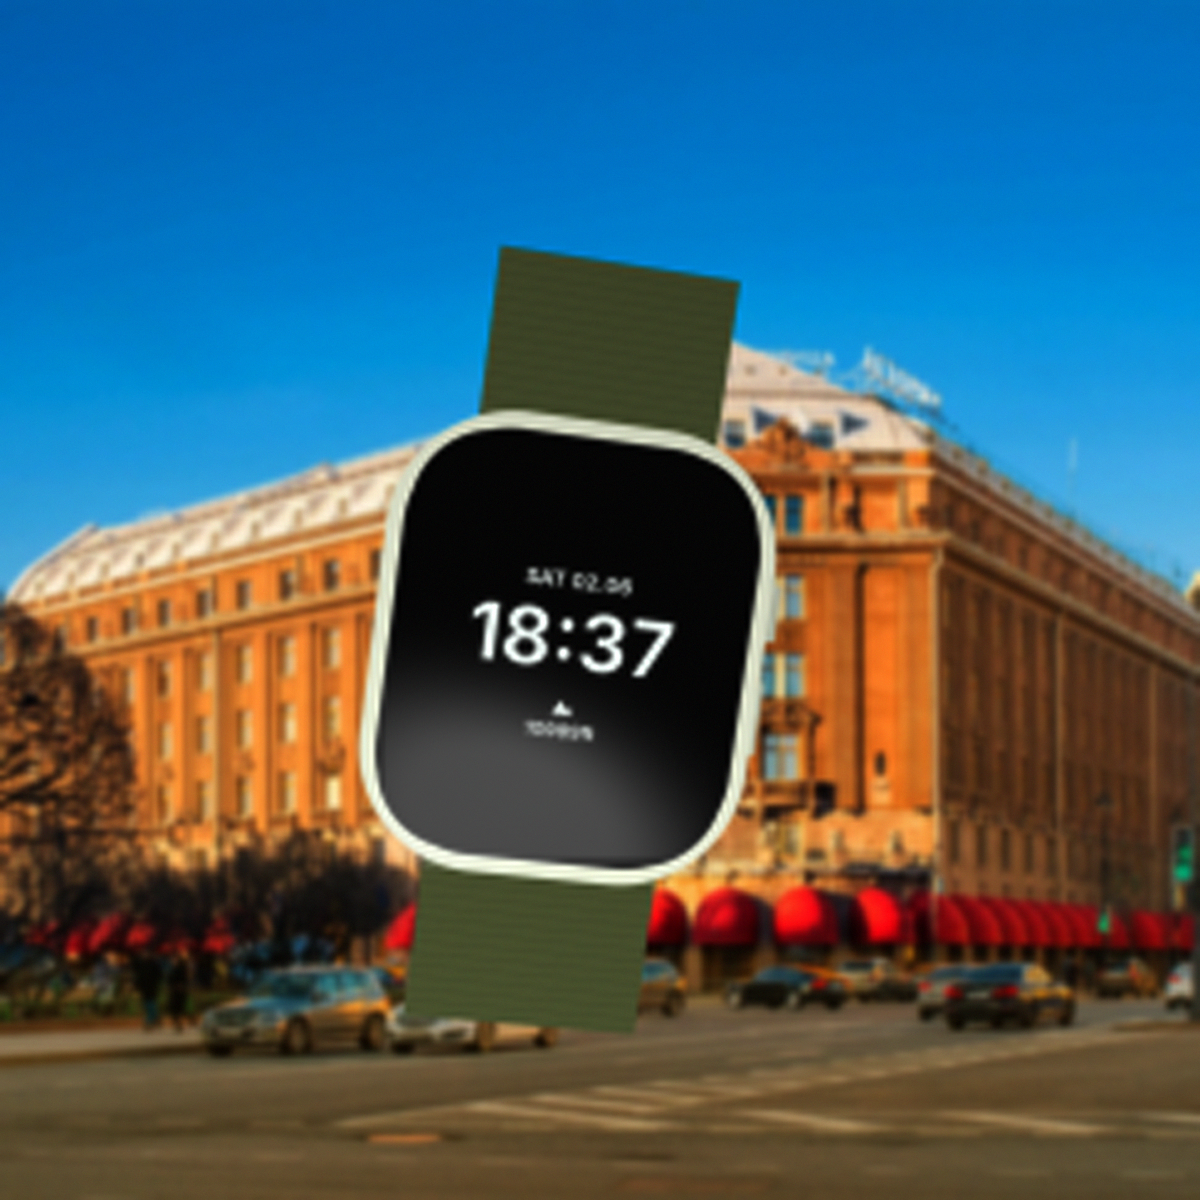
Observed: **18:37**
